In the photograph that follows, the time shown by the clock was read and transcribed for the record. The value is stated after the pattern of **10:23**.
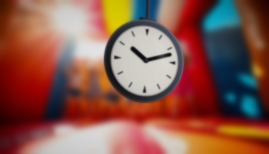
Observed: **10:12**
